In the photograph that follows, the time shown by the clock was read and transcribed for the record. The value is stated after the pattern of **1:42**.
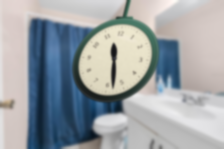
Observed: **11:28**
